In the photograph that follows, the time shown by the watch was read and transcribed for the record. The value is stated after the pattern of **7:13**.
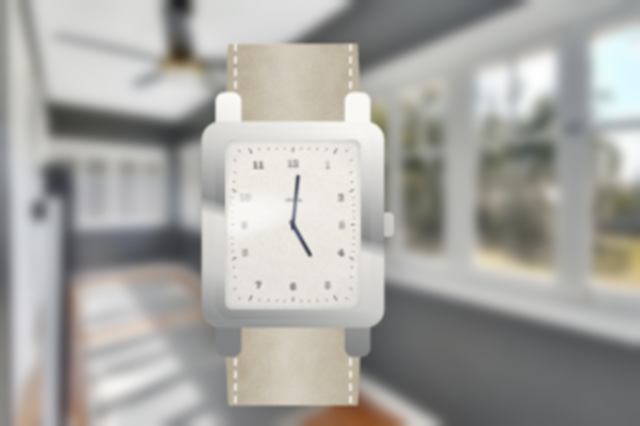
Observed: **5:01**
